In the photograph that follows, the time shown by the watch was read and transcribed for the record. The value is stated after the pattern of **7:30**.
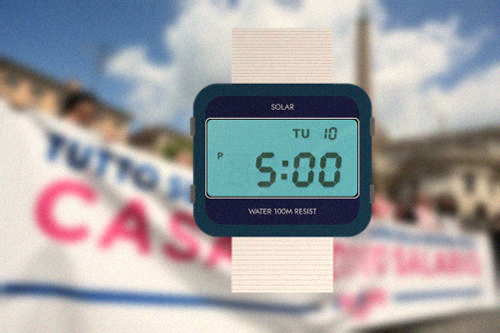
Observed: **5:00**
